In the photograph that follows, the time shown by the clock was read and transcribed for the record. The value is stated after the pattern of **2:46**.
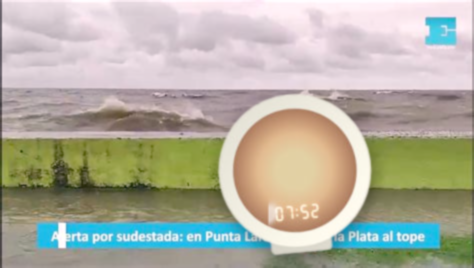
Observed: **7:52**
